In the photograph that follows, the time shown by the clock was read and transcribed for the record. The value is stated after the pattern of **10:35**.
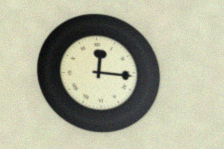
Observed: **12:16**
